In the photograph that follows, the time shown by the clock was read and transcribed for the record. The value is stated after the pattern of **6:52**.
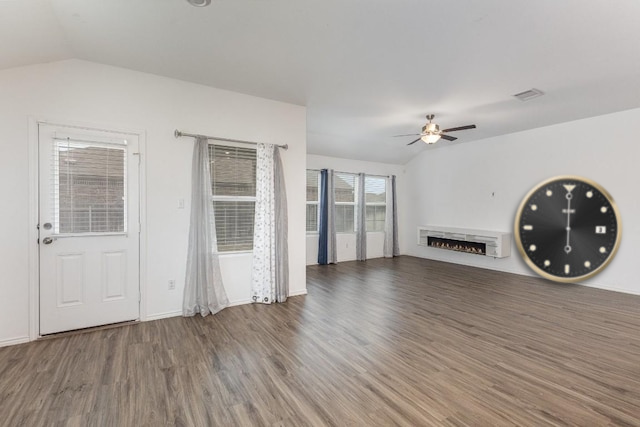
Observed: **6:00**
